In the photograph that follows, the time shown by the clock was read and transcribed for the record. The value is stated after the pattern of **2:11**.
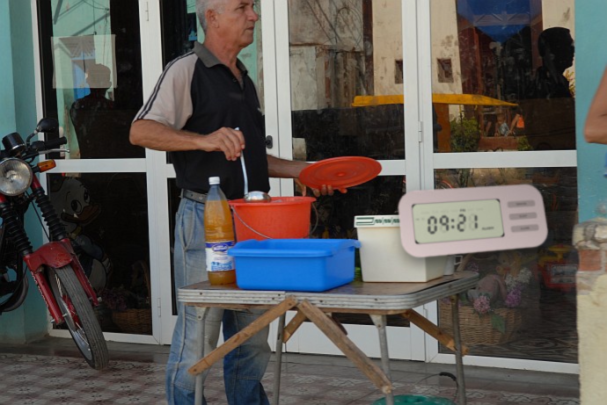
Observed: **9:21**
